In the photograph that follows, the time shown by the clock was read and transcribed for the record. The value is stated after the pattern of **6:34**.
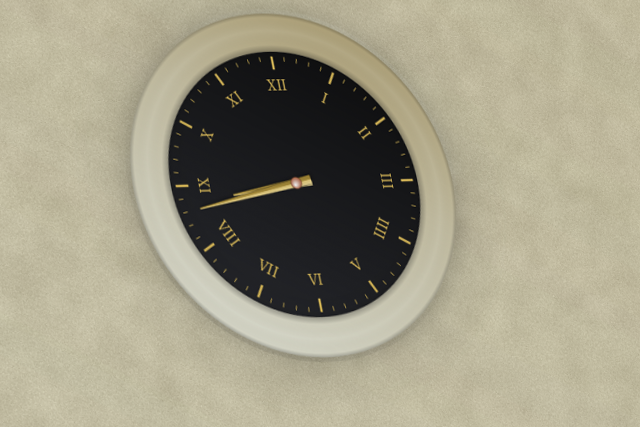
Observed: **8:43**
